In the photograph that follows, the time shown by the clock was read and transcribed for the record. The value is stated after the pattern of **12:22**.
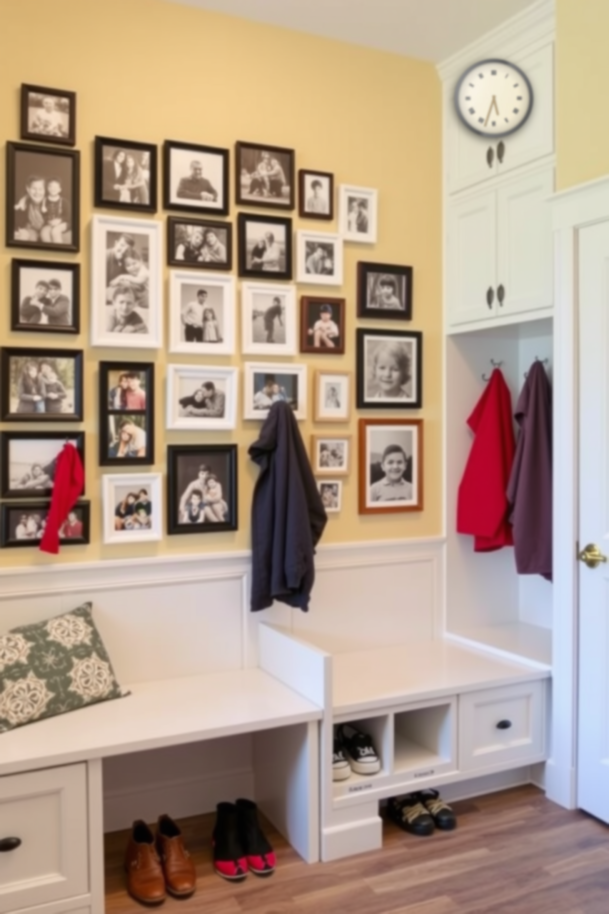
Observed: **5:33**
